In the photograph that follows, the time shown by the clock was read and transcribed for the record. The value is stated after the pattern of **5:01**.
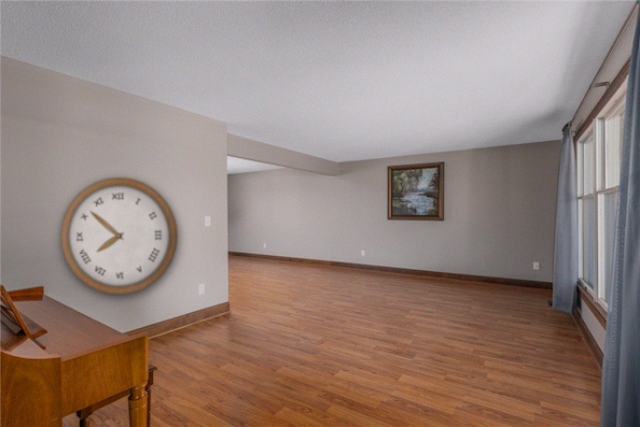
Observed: **7:52**
